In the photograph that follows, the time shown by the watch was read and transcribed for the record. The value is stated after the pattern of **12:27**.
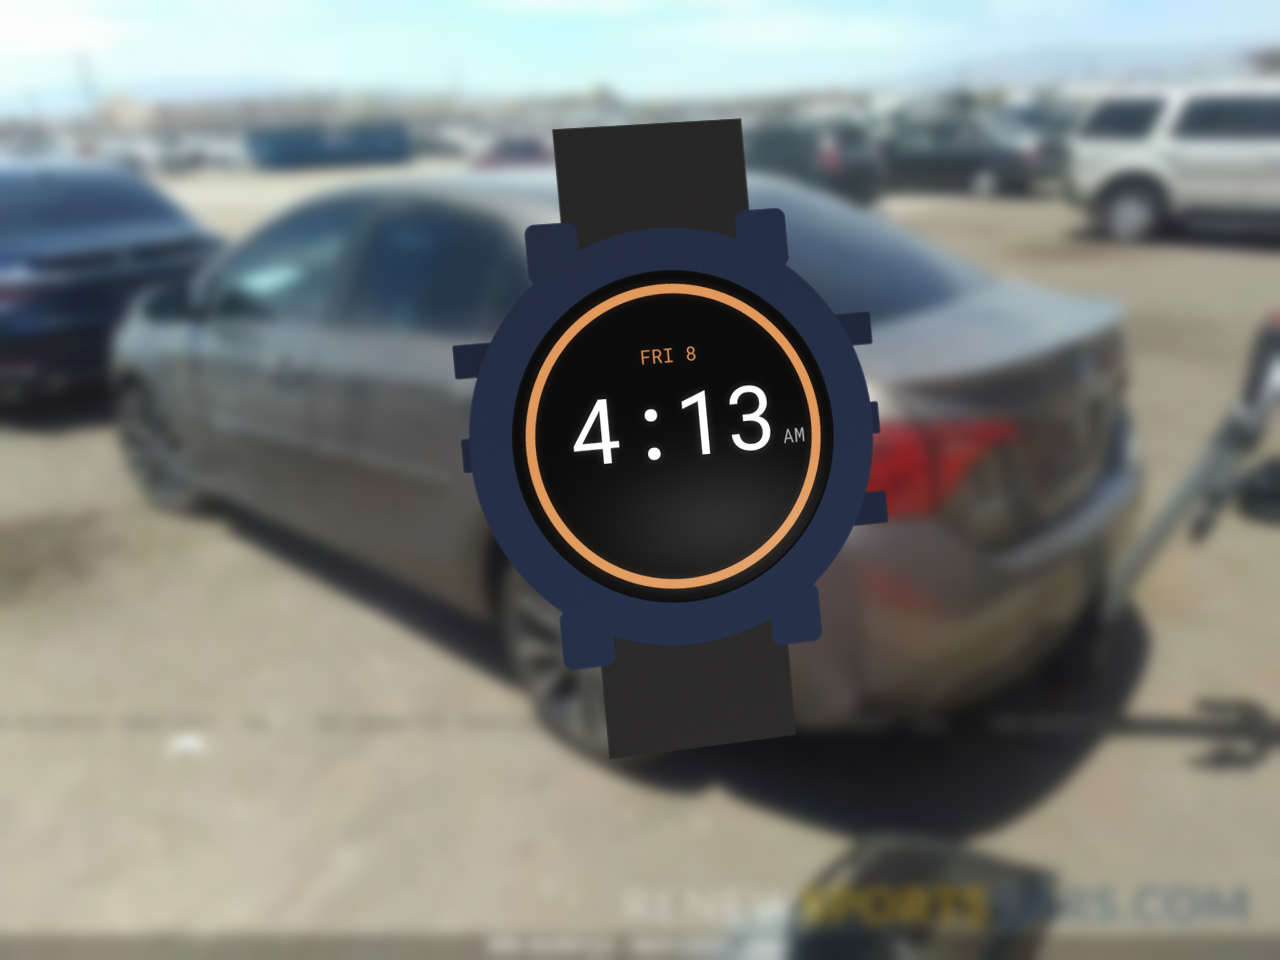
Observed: **4:13**
